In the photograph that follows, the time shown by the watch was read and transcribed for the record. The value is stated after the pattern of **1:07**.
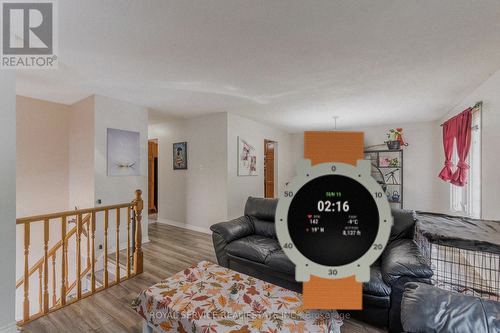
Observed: **2:16**
